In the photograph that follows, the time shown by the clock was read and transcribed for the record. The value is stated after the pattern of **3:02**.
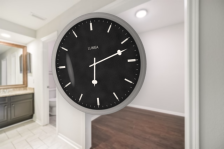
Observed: **6:12**
